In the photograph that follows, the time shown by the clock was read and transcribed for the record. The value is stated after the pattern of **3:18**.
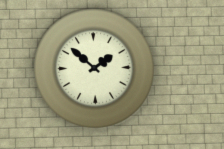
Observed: **1:52**
